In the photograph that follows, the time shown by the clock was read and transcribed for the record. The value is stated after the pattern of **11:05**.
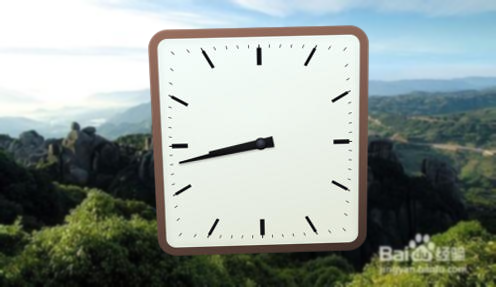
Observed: **8:43**
